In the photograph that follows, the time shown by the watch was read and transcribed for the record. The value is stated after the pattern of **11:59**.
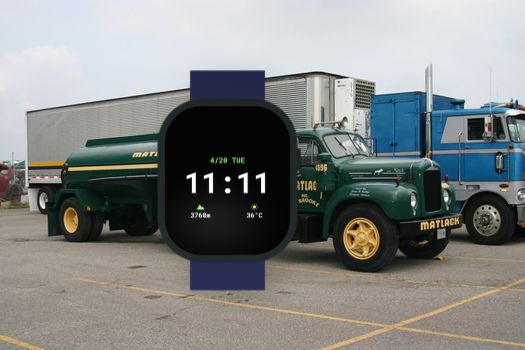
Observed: **11:11**
